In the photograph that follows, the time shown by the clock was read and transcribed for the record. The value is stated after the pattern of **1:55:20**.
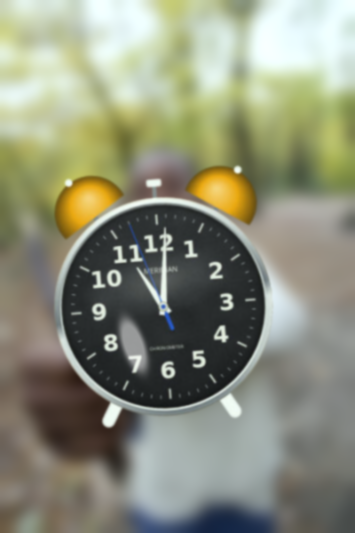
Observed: **11:00:57**
